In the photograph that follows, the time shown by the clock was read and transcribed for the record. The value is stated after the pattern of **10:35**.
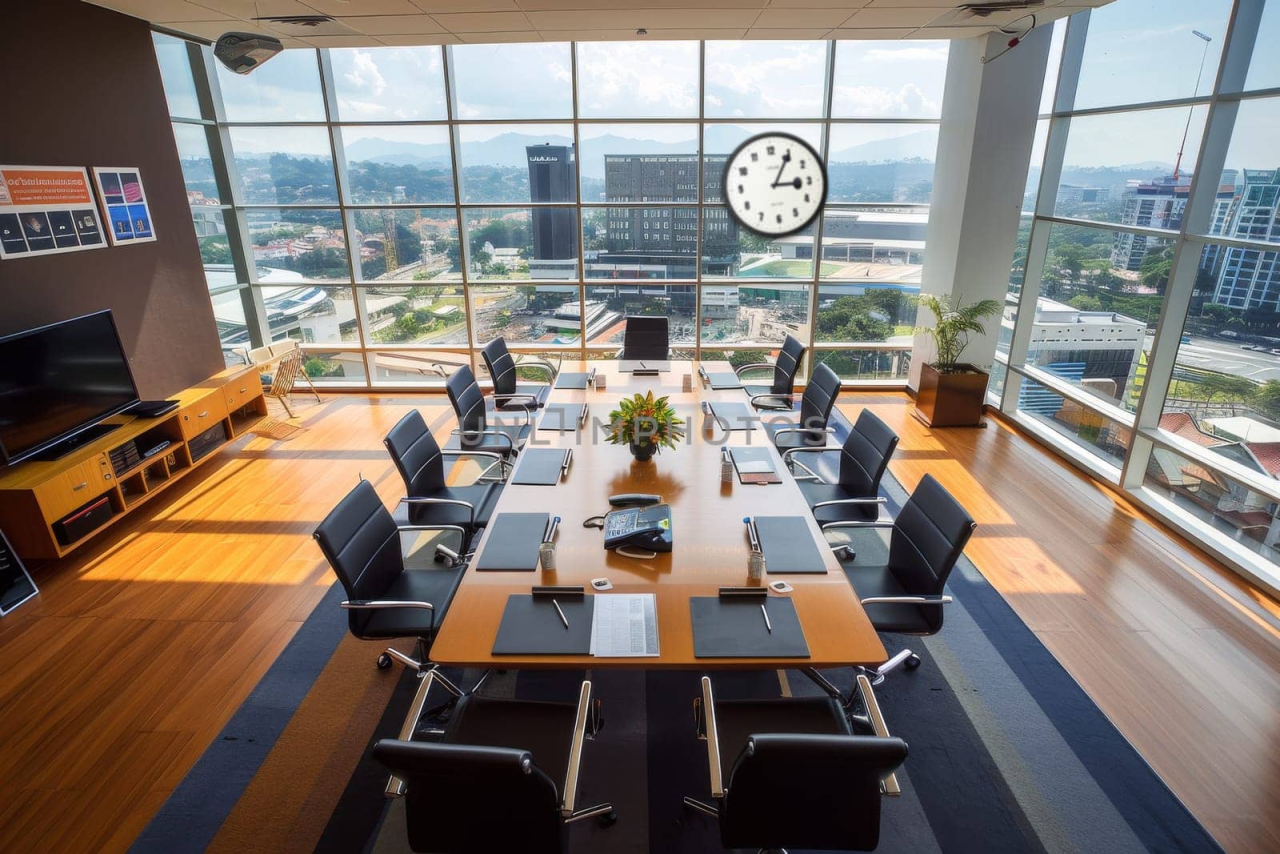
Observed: **3:05**
